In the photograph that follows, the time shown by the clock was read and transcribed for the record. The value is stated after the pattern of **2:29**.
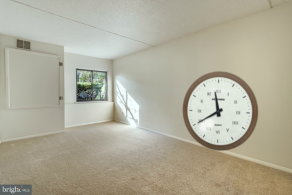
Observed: **11:40**
